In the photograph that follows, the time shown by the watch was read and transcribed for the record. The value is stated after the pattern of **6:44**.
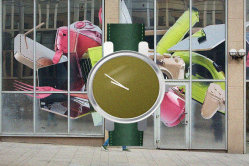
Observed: **9:51**
